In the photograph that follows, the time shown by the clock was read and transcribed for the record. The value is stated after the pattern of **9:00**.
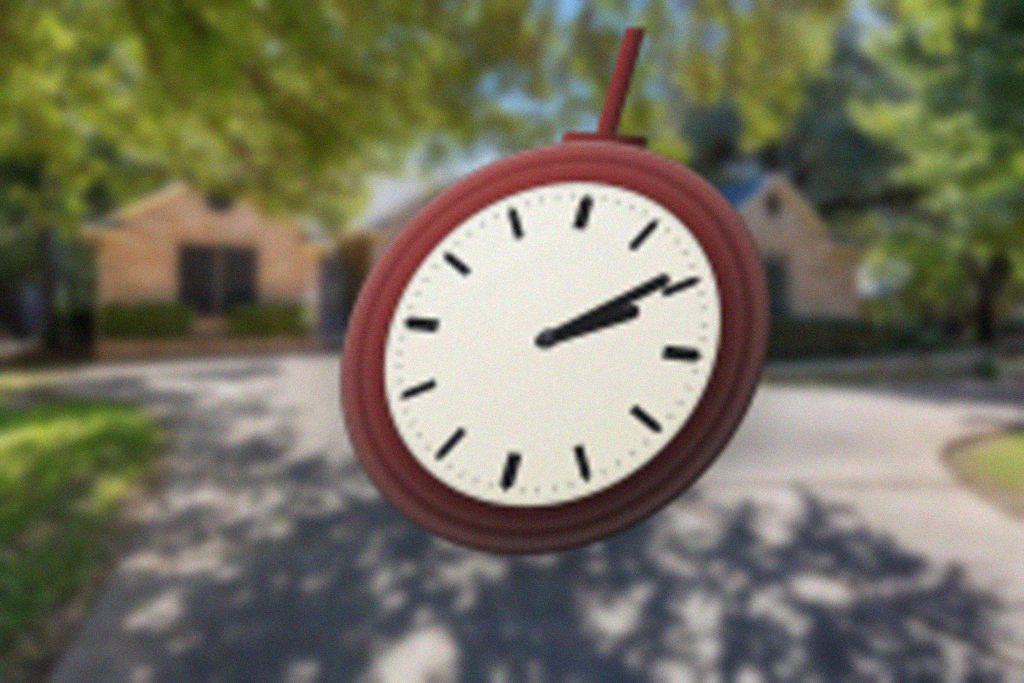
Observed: **2:09**
